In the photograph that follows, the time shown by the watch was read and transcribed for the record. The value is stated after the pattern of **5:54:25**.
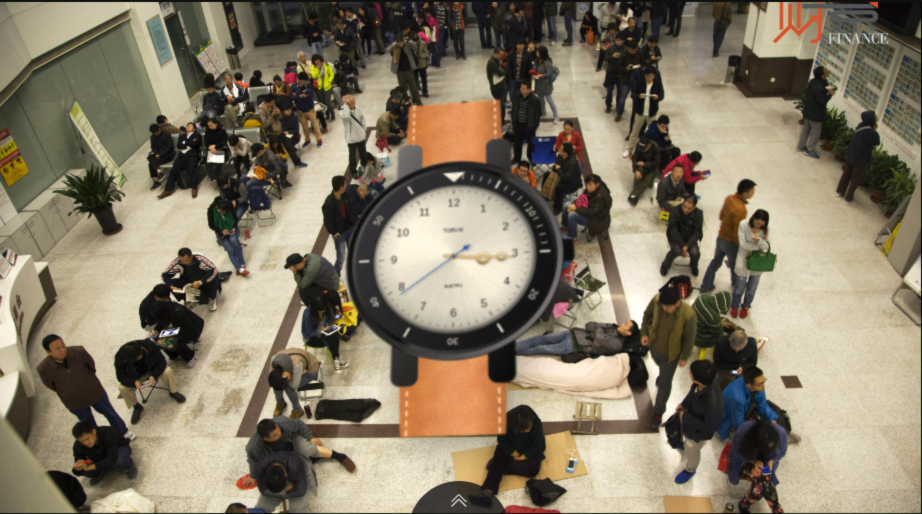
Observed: **3:15:39**
